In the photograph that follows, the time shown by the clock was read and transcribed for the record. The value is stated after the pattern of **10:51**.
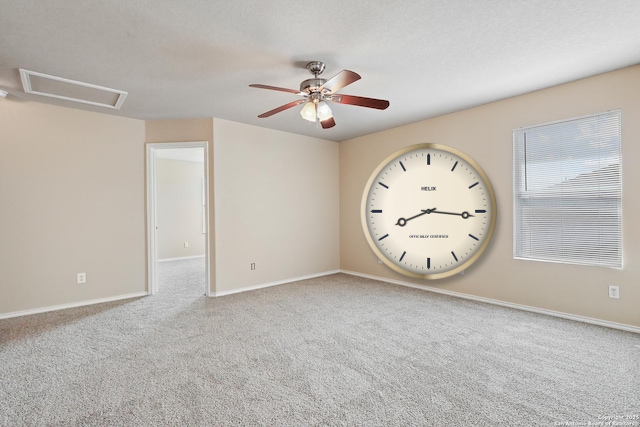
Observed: **8:16**
